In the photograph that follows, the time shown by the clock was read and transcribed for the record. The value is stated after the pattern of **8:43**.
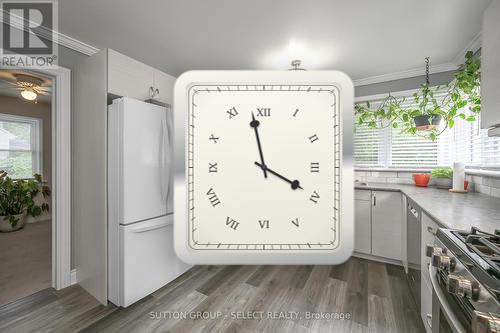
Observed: **3:58**
